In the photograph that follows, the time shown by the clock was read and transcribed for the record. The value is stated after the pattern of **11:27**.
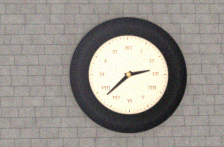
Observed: **2:38**
